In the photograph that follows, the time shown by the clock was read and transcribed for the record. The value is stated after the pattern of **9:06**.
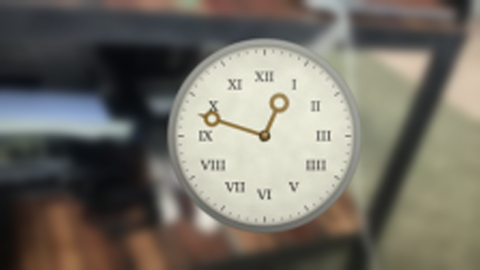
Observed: **12:48**
